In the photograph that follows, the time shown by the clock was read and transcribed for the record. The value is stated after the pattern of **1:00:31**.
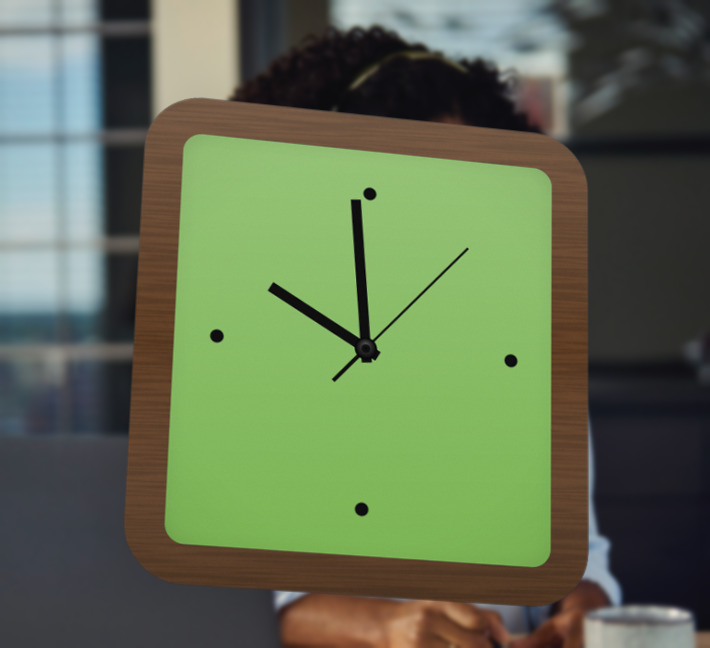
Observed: **9:59:07**
